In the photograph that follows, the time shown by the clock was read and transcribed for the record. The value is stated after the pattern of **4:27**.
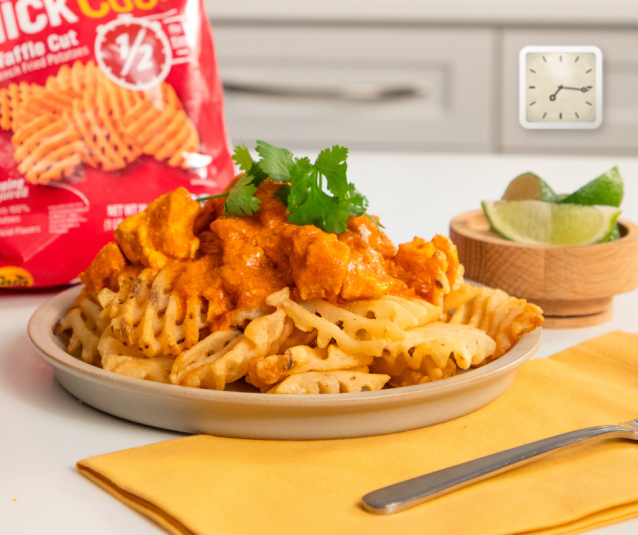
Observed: **7:16**
